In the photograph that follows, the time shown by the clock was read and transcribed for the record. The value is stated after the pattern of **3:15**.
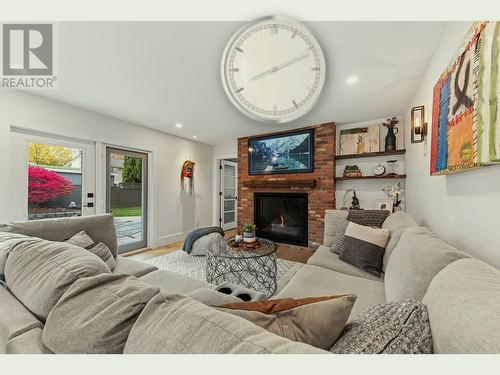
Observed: **8:11**
